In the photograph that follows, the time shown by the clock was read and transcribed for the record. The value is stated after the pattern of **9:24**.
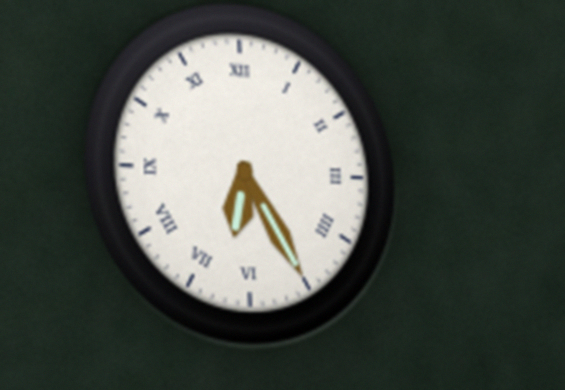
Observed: **6:25**
